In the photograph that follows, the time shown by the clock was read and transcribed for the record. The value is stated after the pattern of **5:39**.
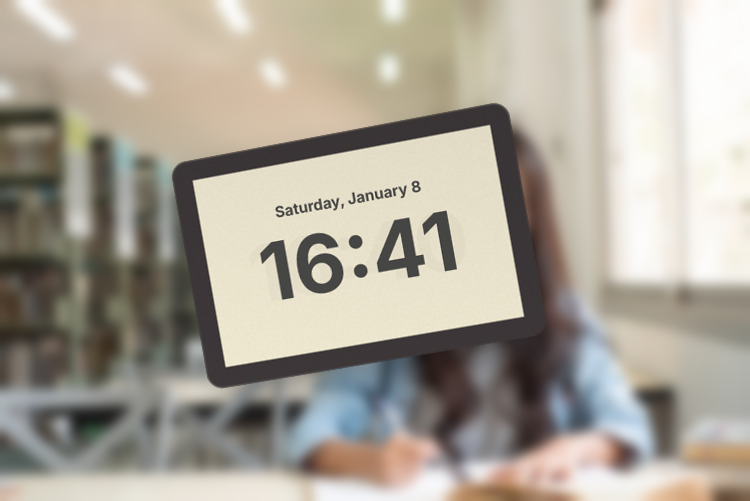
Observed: **16:41**
